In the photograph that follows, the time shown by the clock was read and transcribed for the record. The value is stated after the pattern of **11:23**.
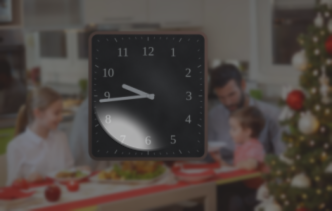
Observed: **9:44**
